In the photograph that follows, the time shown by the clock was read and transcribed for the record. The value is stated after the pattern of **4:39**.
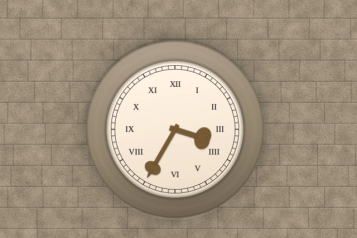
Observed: **3:35**
